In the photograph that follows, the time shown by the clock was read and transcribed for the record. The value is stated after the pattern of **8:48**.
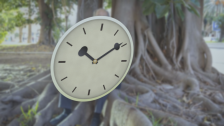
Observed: **10:09**
